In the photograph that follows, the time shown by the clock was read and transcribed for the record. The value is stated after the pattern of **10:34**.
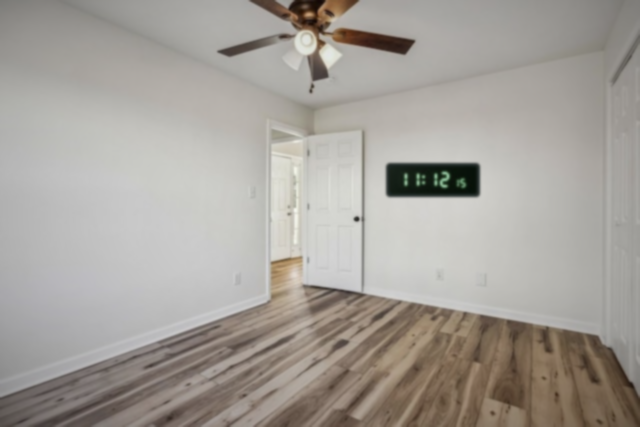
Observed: **11:12**
